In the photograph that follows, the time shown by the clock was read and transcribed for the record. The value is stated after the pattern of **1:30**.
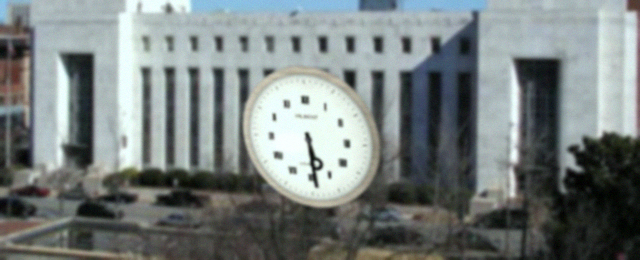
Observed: **5:29**
